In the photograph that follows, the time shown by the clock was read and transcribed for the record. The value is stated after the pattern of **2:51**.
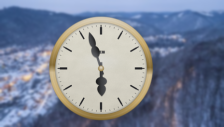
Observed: **5:57**
